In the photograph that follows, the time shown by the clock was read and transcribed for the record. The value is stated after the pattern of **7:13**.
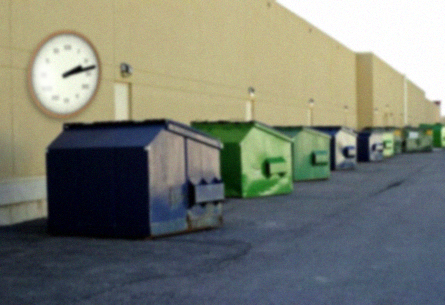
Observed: **2:13**
